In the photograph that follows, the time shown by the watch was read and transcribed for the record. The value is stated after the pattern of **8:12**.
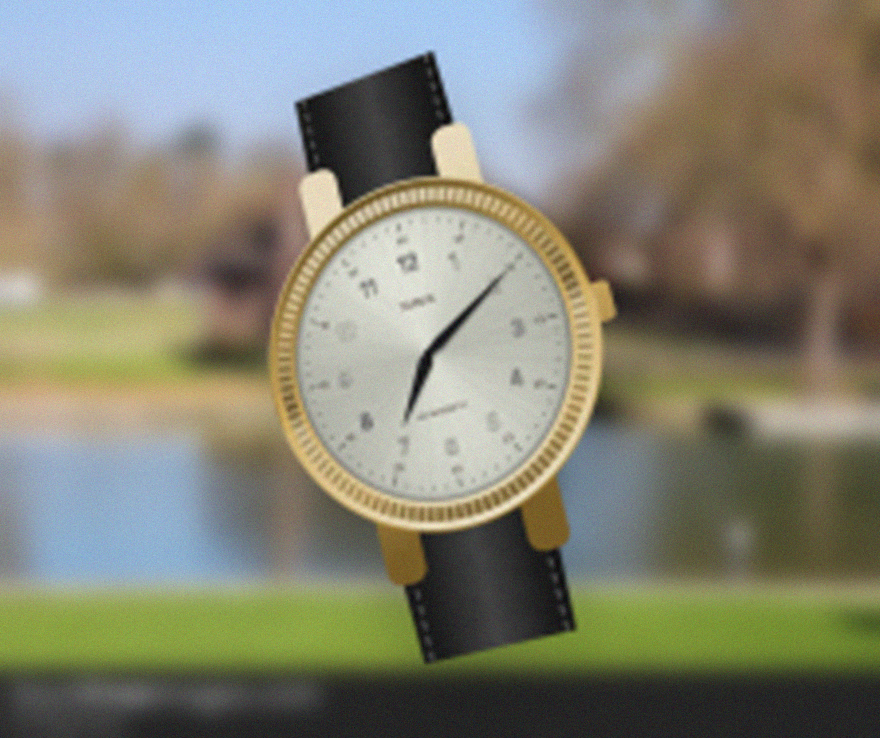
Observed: **7:10**
